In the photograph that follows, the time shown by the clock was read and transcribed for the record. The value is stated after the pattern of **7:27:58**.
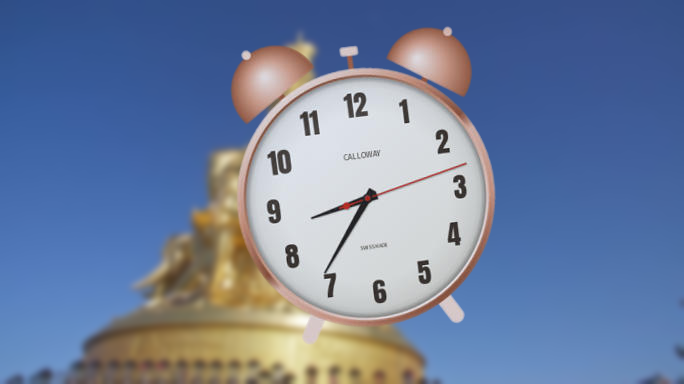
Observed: **8:36:13**
